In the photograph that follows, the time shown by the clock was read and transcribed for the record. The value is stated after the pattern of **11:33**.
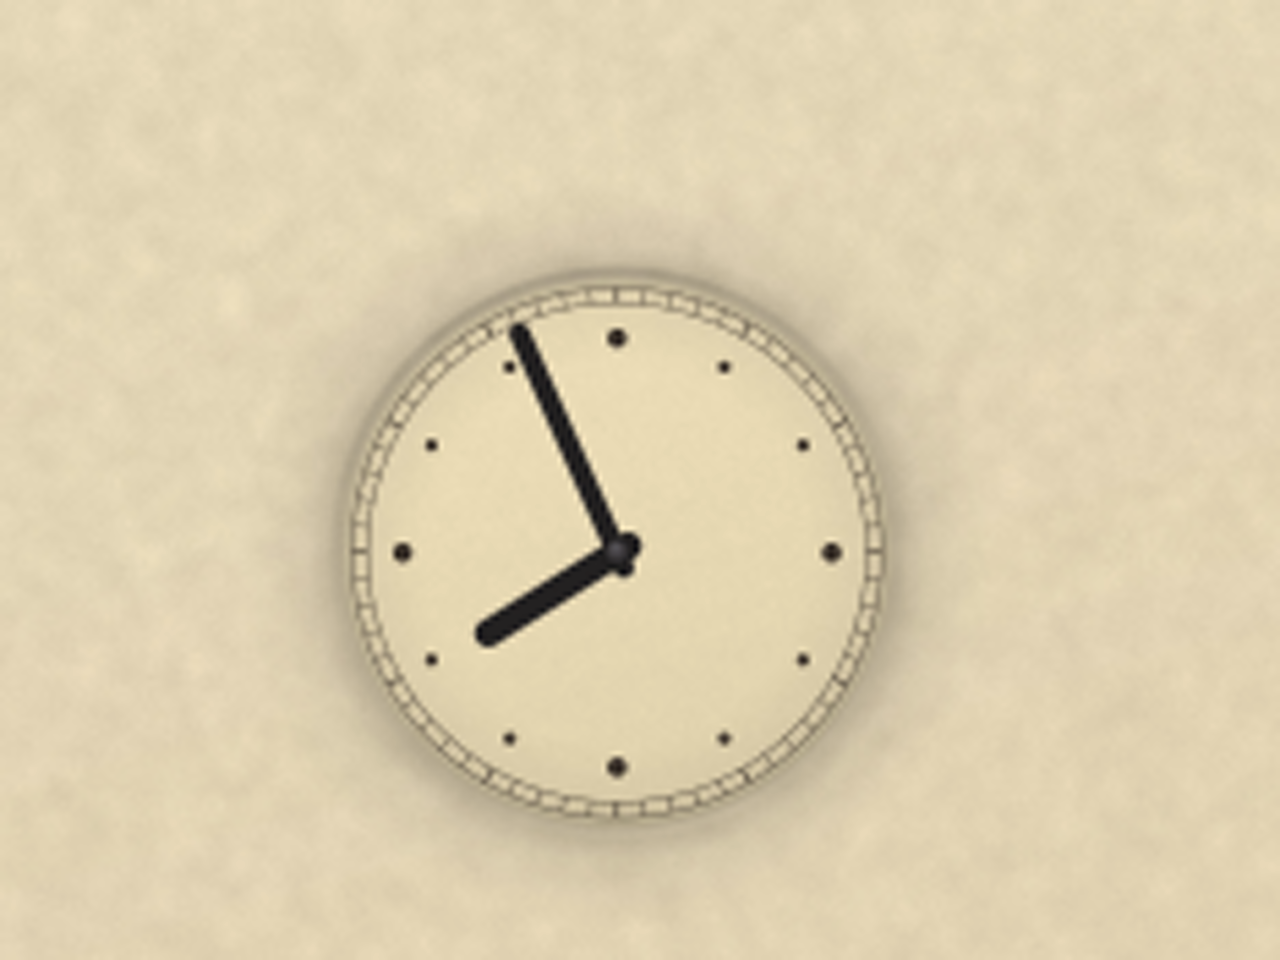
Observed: **7:56**
